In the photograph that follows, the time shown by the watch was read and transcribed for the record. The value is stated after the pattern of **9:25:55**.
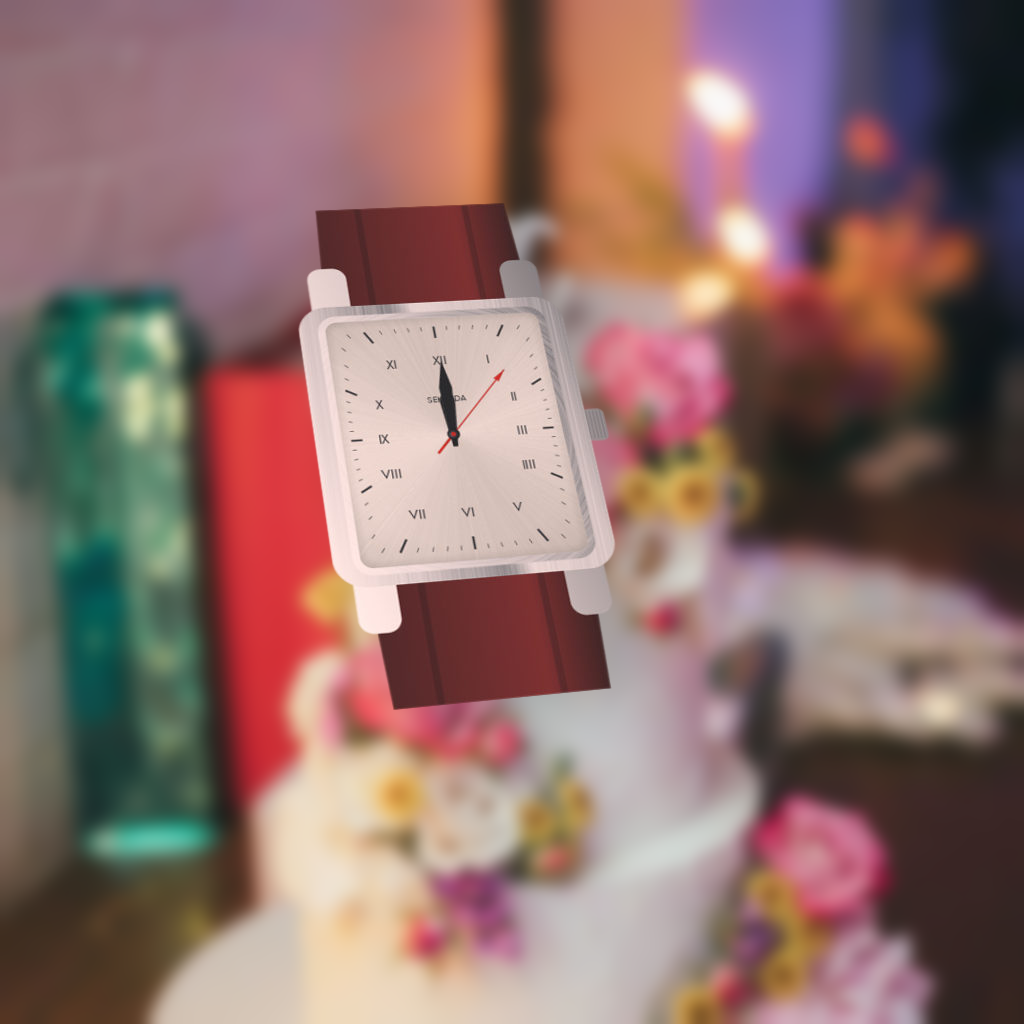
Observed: **12:00:07**
